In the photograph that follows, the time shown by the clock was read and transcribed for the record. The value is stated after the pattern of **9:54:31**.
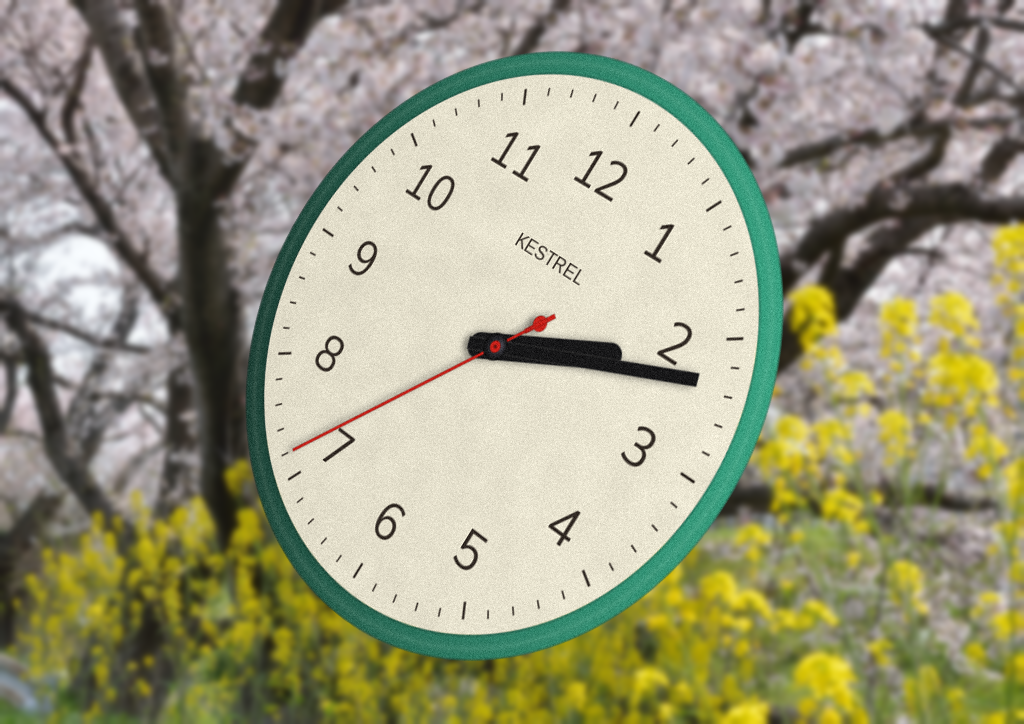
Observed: **2:11:36**
